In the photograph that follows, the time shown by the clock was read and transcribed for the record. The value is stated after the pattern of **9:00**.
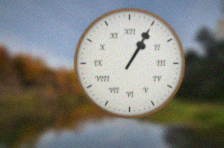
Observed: **1:05**
